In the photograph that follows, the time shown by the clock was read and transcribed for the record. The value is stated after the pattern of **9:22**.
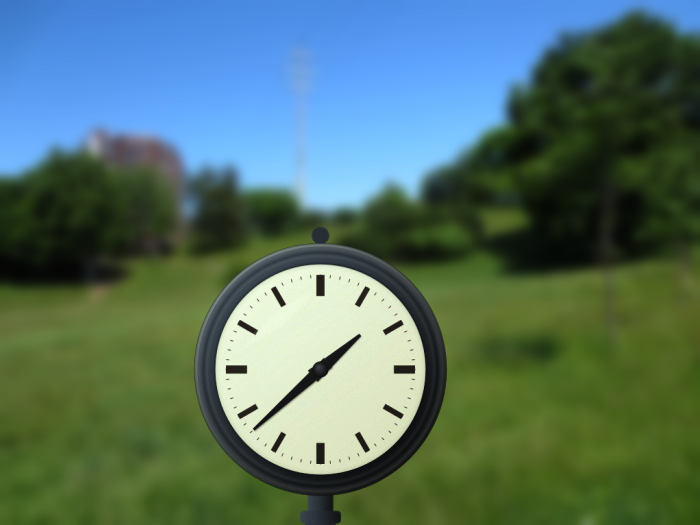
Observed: **1:38**
